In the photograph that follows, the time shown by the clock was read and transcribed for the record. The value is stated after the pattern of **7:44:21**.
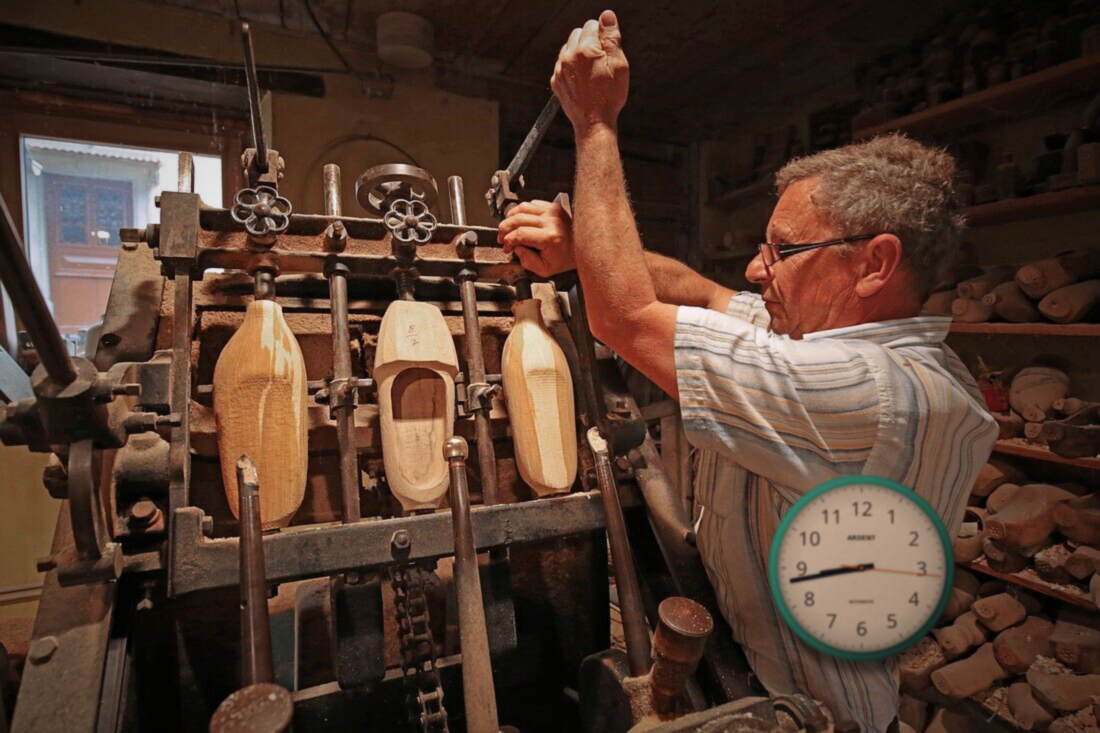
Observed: **8:43:16**
